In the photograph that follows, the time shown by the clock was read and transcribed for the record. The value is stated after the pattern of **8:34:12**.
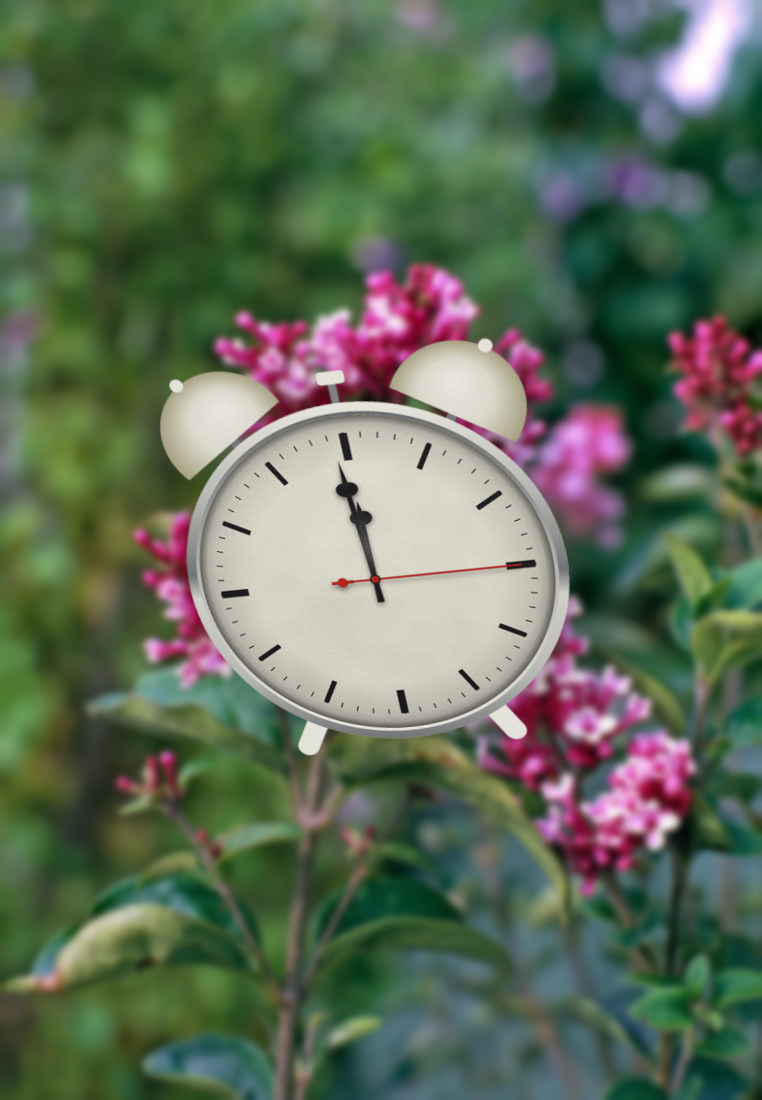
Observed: **11:59:15**
